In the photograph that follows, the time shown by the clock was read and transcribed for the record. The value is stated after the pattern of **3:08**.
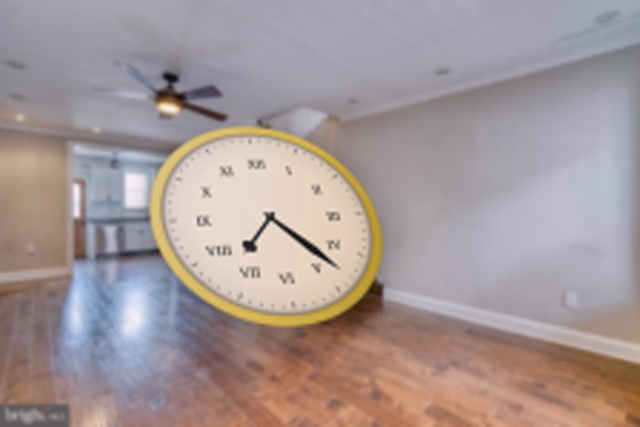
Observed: **7:23**
